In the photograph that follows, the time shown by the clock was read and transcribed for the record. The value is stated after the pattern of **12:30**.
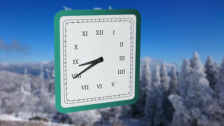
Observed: **8:40**
